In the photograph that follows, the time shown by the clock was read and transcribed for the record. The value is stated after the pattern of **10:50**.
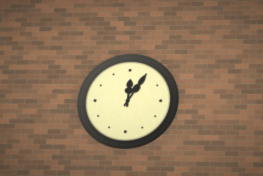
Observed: **12:05**
